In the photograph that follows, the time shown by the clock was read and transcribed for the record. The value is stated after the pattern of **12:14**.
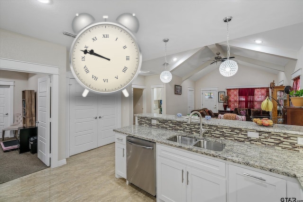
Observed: **9:48**
